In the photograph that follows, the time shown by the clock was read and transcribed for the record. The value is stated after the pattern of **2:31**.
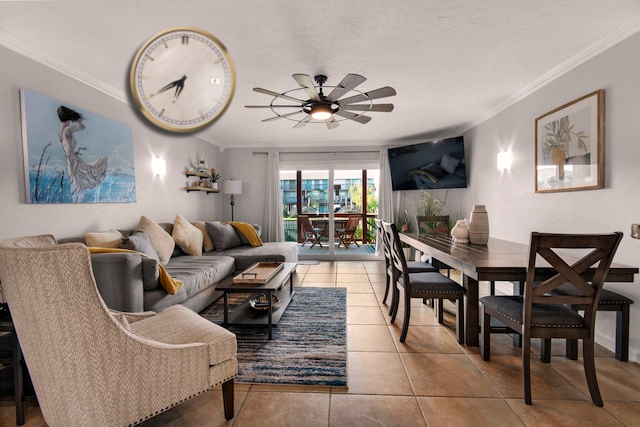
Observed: **6:40**
